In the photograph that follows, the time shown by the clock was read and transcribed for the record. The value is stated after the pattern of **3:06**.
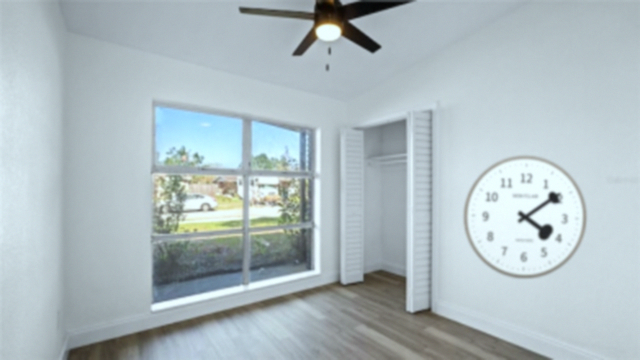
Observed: **4:09**
